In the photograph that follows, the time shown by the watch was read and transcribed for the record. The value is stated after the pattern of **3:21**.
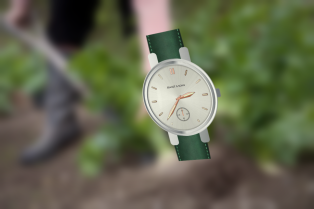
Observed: **2:37**
